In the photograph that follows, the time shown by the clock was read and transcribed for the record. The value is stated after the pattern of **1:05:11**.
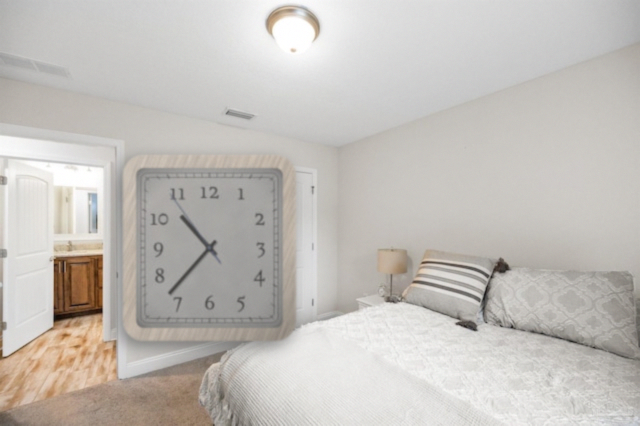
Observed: **10:36:54**
